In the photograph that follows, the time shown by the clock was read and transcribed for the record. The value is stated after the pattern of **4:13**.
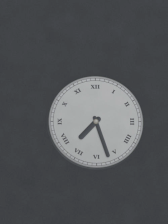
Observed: **7:27**
